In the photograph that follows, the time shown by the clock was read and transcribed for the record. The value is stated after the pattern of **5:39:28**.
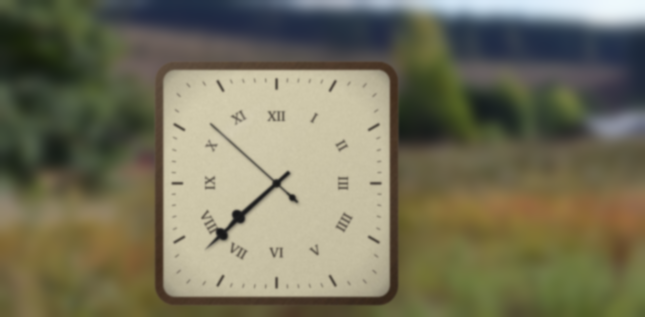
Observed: **7:37:52**
